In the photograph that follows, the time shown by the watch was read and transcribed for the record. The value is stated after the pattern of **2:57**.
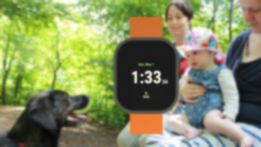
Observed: **1:33**
